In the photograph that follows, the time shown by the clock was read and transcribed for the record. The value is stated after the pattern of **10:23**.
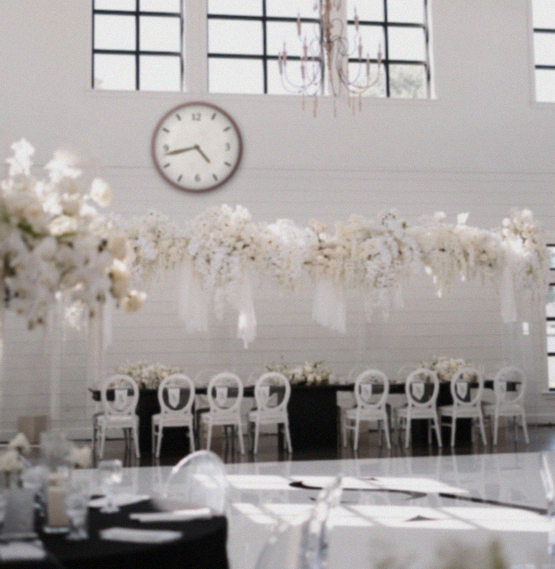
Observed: **4:43**
